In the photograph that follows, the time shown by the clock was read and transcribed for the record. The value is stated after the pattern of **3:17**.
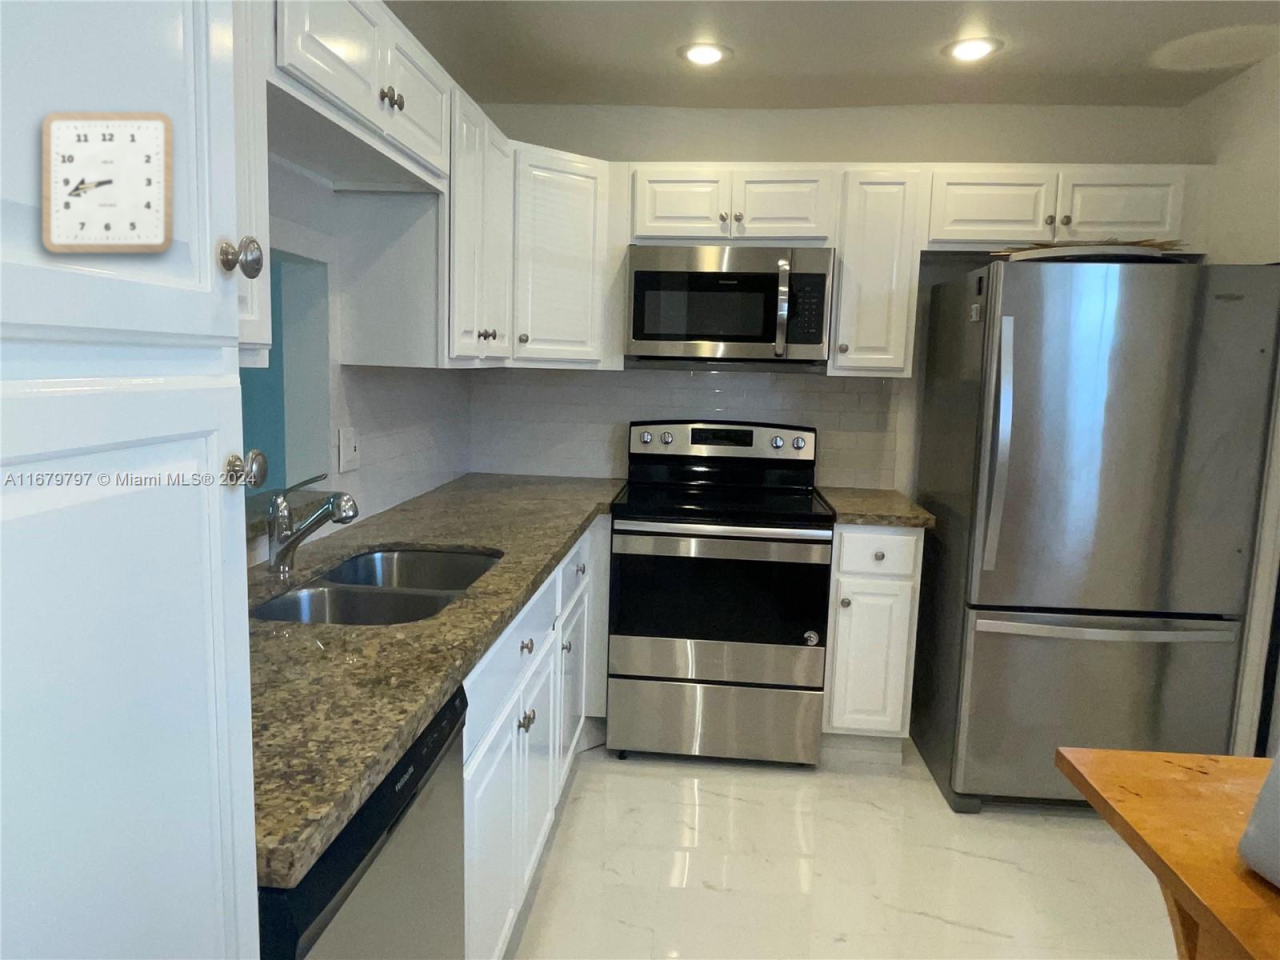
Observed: **8:42**
